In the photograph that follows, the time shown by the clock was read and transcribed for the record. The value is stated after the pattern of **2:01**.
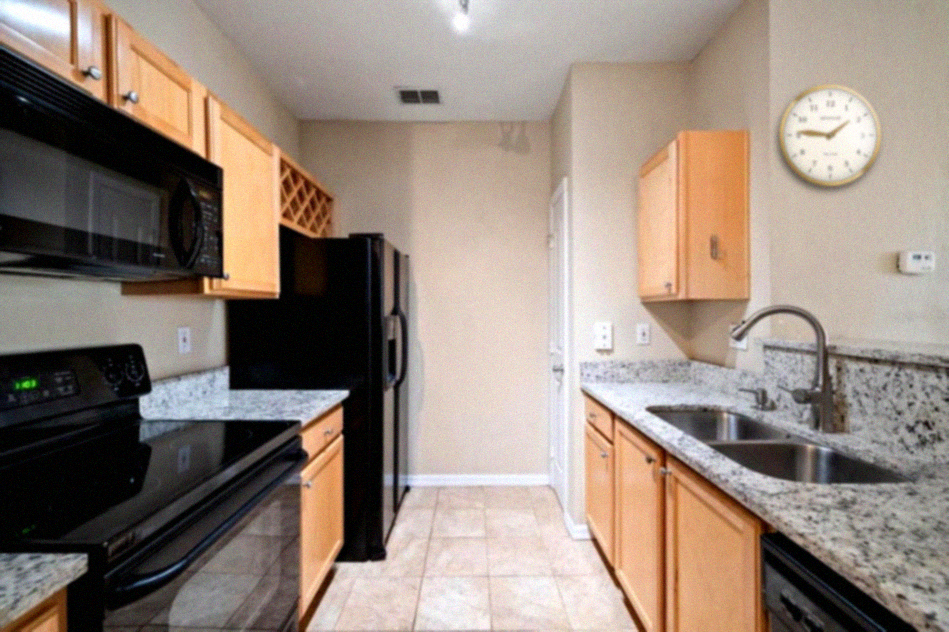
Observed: **1:46**
